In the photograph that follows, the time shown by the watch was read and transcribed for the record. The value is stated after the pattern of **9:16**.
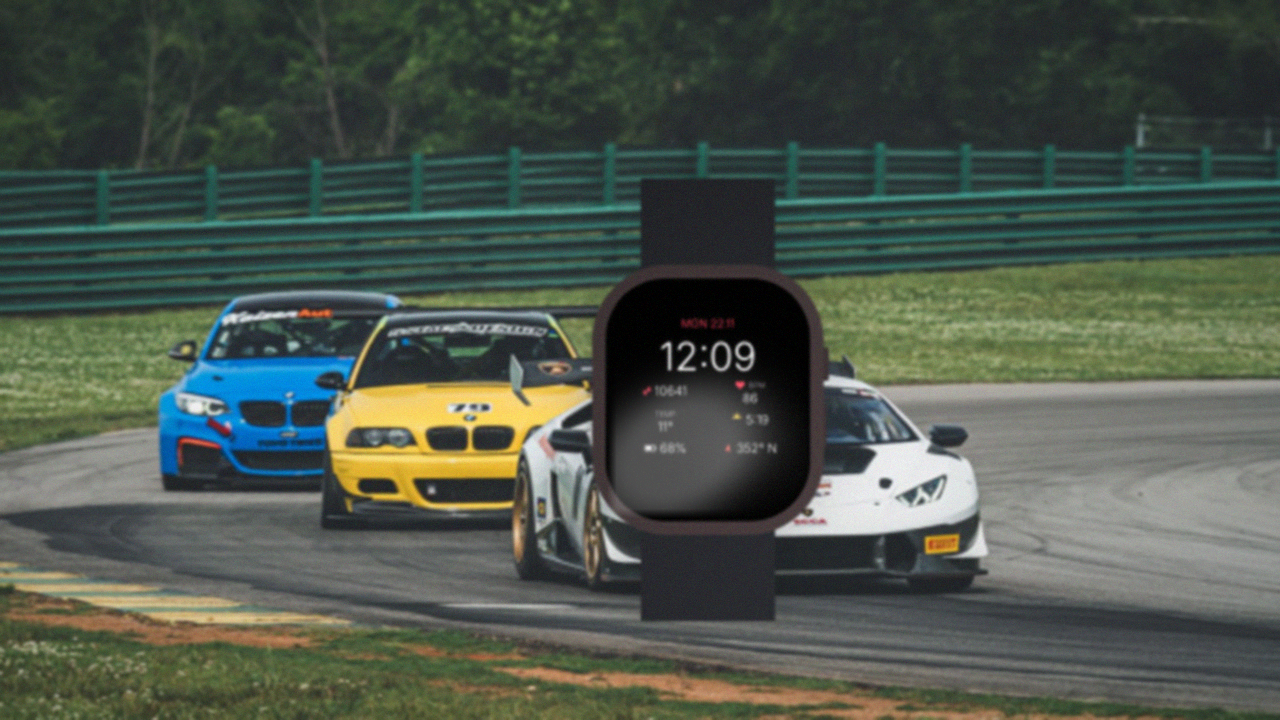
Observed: **12:09**
